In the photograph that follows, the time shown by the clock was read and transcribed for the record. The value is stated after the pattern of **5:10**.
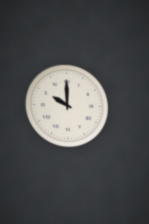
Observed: **10:00**
